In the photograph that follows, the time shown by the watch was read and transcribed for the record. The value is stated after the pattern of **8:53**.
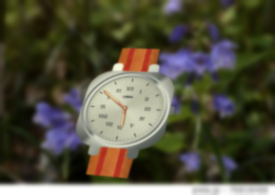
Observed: **5:51**
